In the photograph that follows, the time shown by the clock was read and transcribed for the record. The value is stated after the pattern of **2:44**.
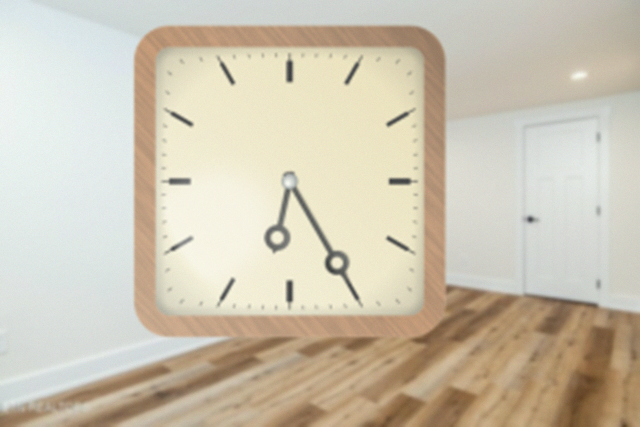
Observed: **6:25**
